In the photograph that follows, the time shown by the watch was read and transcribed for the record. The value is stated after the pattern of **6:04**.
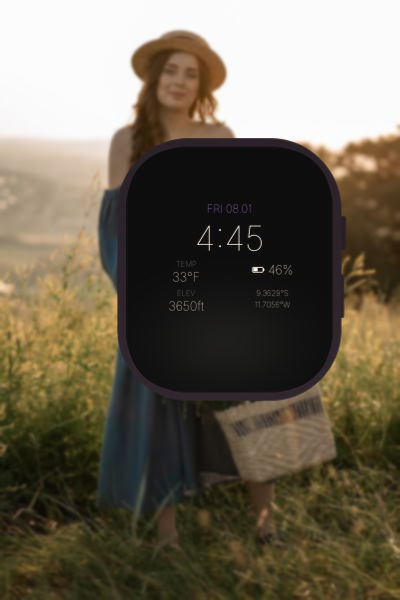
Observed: **4:45**
